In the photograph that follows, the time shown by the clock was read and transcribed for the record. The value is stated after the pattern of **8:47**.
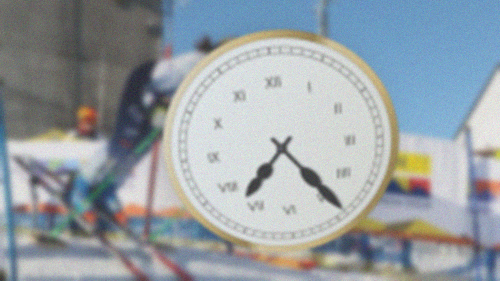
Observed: **7:24**
